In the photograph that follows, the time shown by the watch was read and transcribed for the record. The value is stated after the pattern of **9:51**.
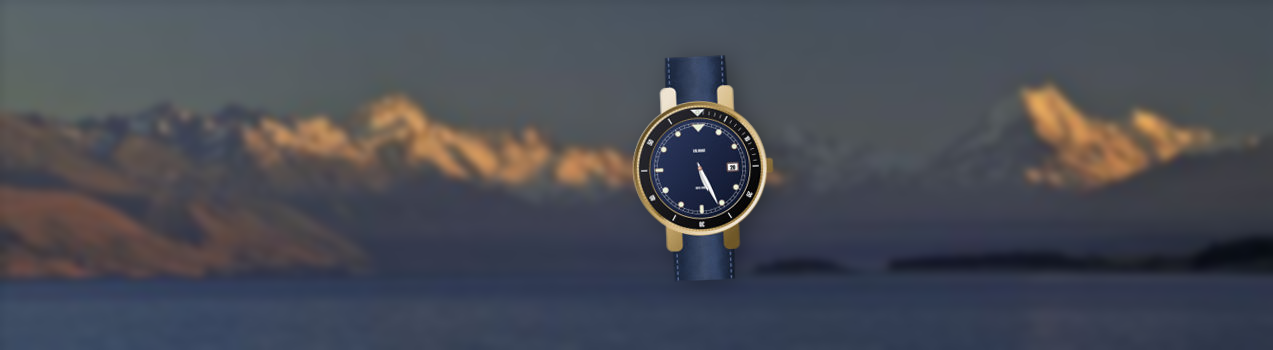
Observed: **5:26**
